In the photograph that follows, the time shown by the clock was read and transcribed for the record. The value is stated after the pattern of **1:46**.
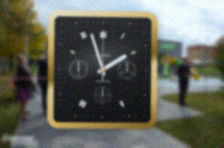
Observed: **1:57**
